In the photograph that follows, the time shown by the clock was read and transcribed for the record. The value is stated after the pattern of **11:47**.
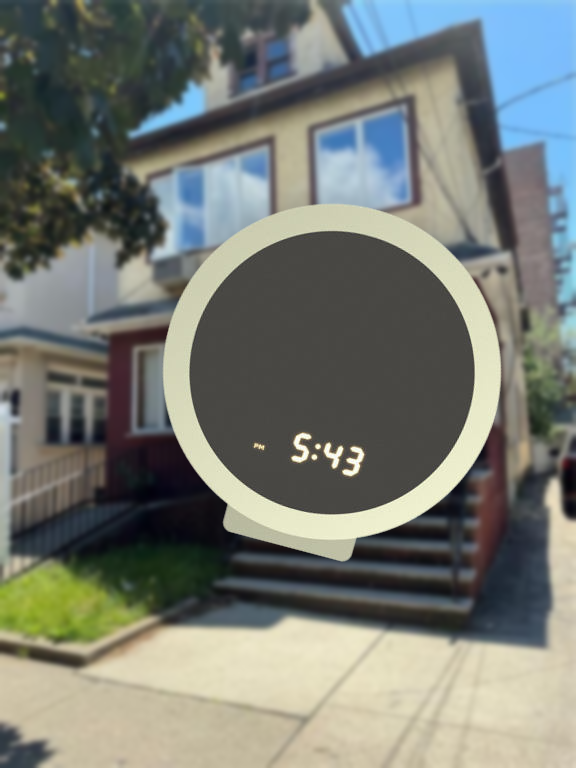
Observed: **5:43**
